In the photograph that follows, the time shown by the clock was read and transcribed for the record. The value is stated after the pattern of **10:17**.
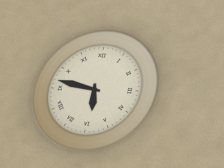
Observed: **5:47**
